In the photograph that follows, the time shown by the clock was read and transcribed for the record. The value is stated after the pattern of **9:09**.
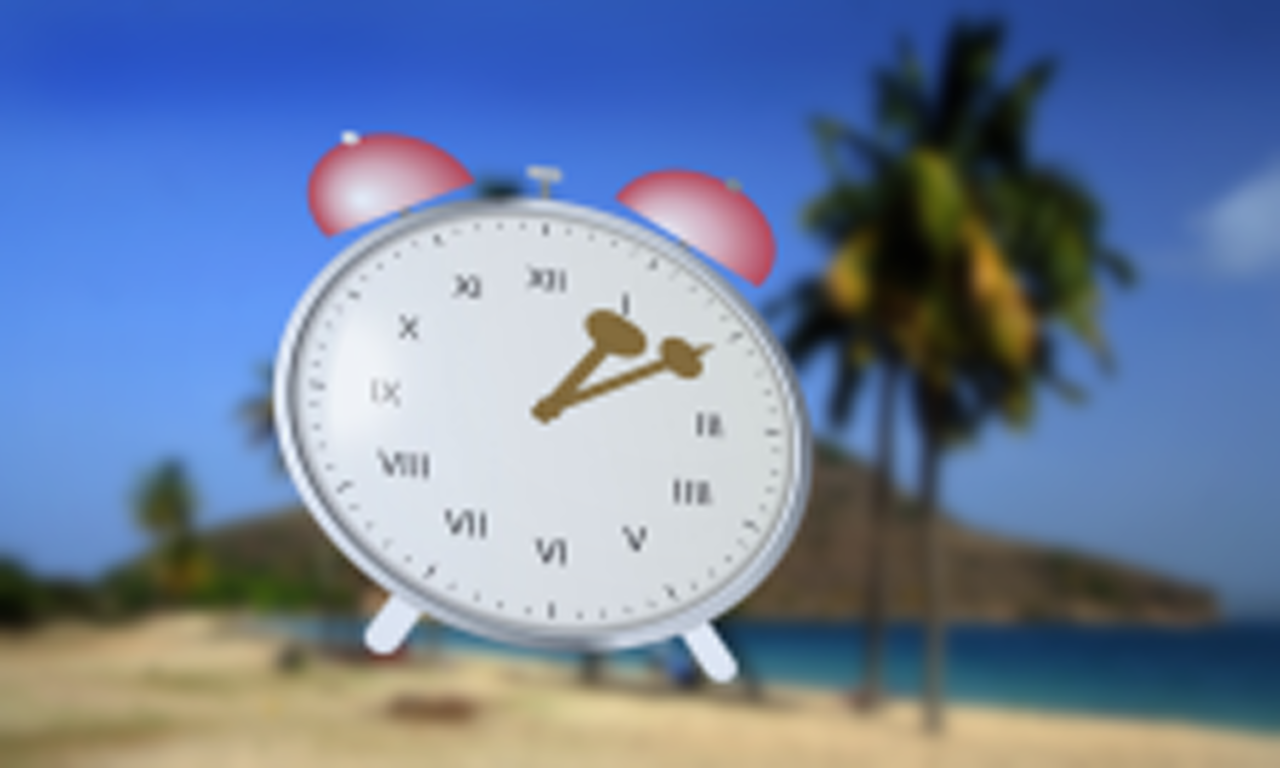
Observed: **1:10**
